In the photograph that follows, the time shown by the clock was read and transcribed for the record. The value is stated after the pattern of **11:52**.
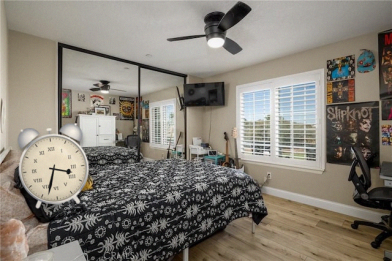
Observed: **3:33**
